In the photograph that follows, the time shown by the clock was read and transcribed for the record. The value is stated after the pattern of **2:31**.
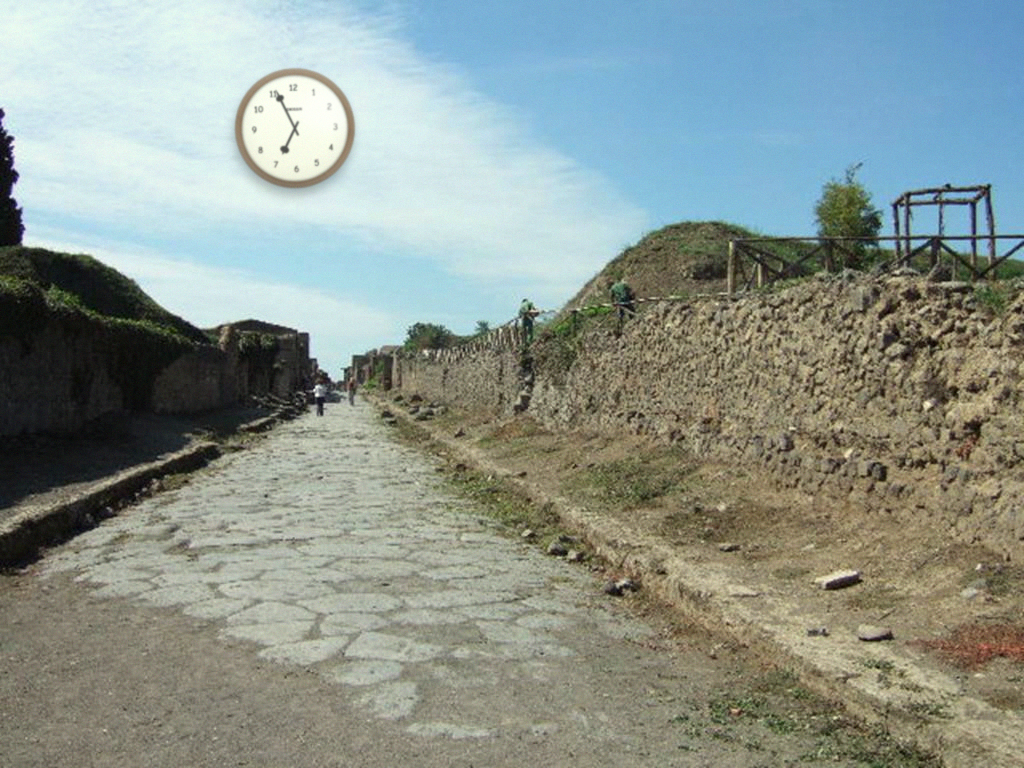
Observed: **6:56**
